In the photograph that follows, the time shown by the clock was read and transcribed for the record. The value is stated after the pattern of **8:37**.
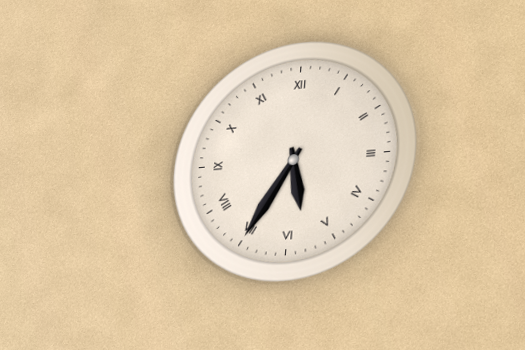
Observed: **5:35**
